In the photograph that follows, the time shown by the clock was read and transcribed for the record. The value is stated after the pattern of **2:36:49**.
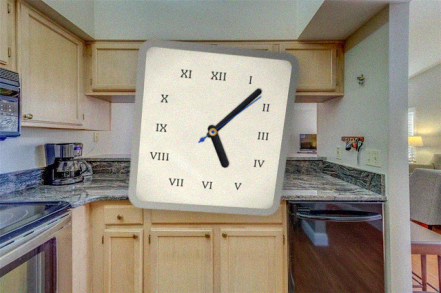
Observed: **5:07:08**
